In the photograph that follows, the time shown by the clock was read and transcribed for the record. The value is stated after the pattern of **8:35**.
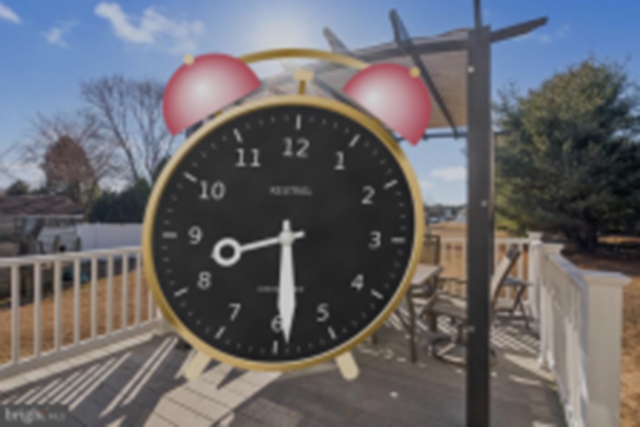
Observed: **8:29**
